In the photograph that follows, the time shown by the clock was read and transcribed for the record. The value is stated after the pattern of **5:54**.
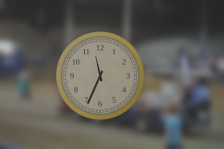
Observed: **11:34**
